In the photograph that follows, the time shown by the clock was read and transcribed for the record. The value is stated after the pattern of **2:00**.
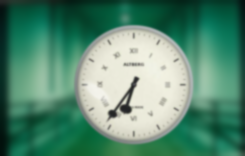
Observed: **6:36**
